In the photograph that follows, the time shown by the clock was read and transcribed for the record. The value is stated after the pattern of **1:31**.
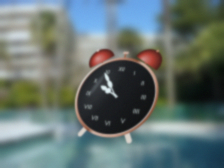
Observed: **9:54**
